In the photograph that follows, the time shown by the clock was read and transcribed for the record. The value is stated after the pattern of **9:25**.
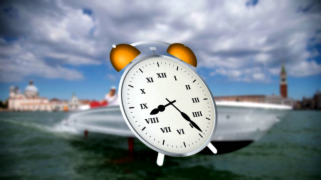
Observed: **8:24**
